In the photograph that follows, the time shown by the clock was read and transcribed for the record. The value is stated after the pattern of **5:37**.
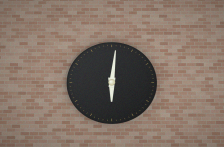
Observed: **6:01**
